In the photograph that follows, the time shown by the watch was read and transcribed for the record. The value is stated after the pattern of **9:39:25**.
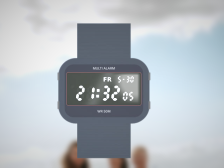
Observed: **21:32:05**
